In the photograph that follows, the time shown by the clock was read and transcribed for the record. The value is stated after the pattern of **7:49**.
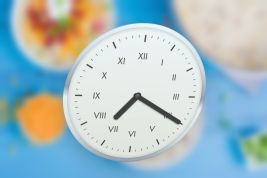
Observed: **7:20**
